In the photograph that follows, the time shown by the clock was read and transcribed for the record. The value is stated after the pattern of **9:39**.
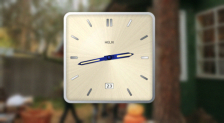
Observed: **2:43**
